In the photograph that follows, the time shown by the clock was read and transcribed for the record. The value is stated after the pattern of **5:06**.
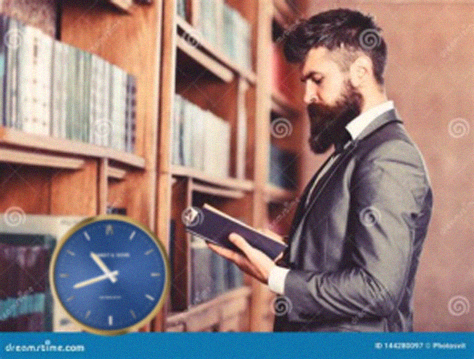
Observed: **10:42**
